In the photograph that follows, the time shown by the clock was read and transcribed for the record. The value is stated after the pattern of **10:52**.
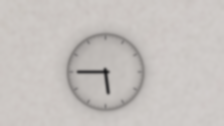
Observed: **5:45**
